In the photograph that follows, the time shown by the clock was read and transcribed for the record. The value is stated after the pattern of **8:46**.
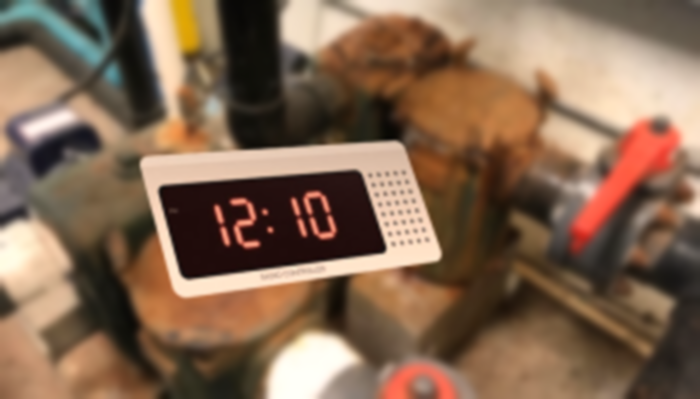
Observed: **12:10**
